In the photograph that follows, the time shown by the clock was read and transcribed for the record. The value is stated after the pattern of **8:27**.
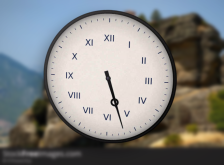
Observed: **5:27**
